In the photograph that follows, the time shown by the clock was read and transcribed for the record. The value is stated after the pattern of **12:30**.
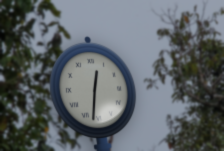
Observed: **12:32**
